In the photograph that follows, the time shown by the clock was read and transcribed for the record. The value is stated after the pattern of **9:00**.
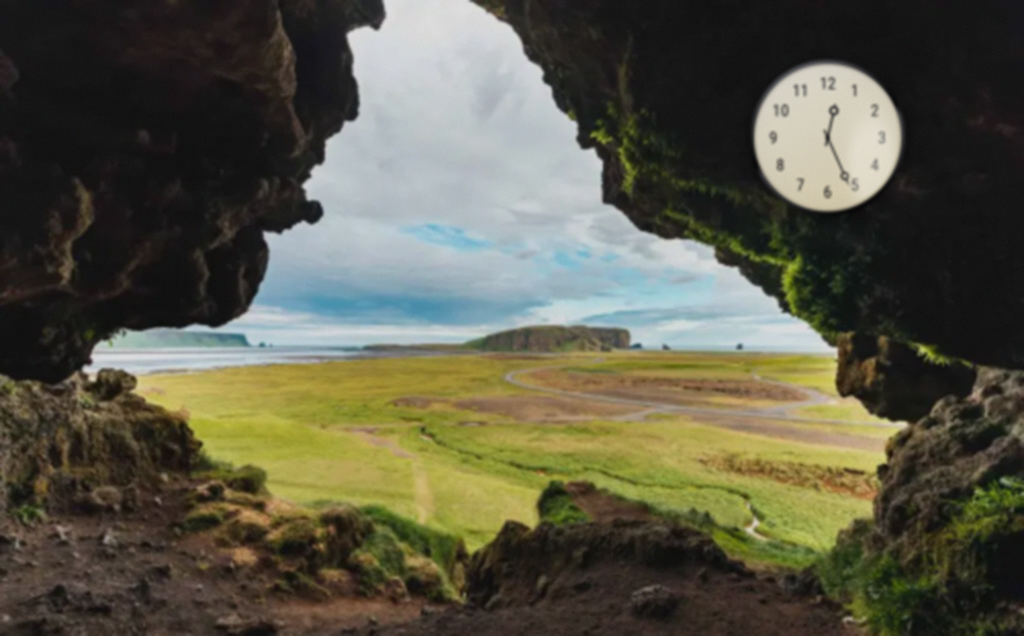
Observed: **12:26**
